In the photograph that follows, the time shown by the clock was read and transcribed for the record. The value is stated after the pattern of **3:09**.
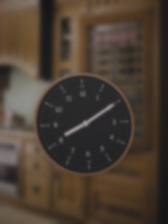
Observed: **8:10**
